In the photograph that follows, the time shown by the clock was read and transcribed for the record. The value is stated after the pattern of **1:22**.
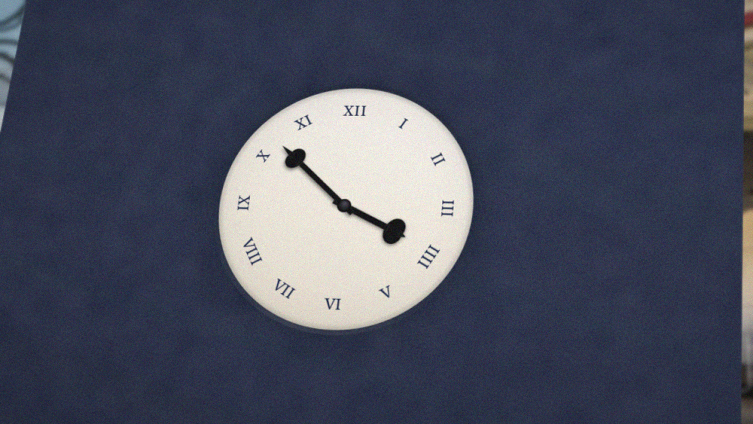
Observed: **3:52**
